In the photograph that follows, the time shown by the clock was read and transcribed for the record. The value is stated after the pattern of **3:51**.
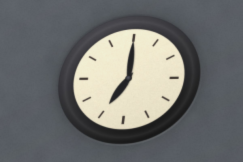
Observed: **7:00**
